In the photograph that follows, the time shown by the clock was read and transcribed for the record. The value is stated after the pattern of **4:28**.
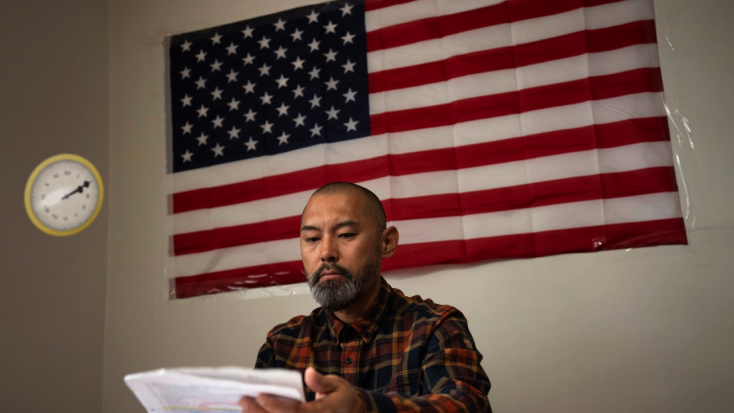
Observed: **2:10**
